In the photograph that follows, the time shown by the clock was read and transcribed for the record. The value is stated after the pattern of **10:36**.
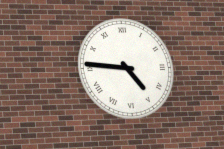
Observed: **4:46**
